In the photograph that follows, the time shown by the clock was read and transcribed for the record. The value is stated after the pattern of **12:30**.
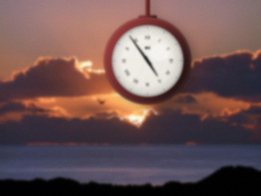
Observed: **4:54**
